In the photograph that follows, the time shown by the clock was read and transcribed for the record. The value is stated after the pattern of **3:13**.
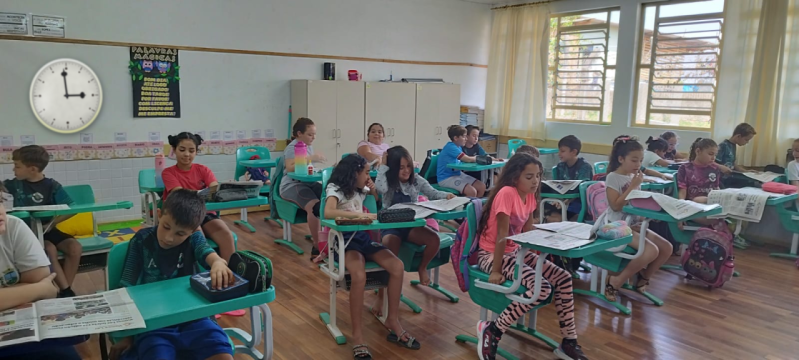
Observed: **2:59**
